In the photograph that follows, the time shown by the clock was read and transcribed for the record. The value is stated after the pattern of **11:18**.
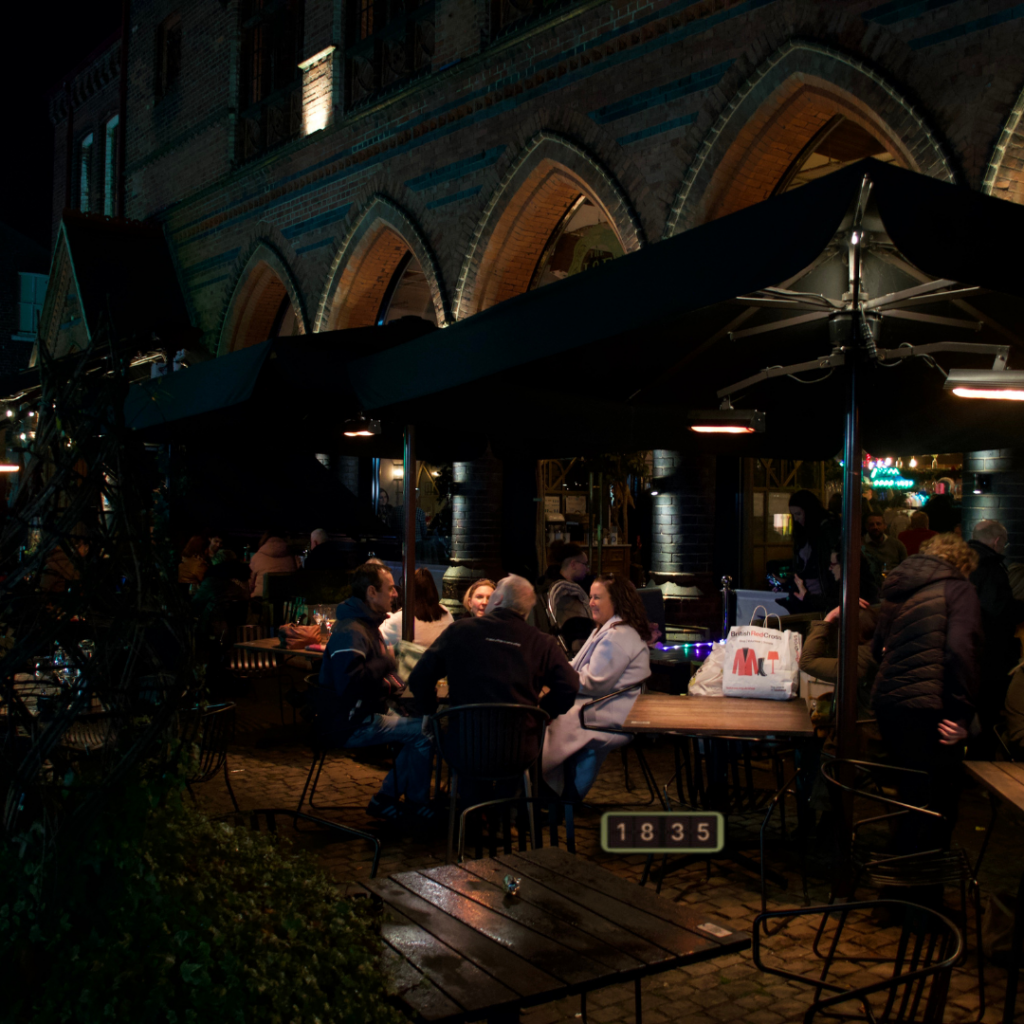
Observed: **18:35**
